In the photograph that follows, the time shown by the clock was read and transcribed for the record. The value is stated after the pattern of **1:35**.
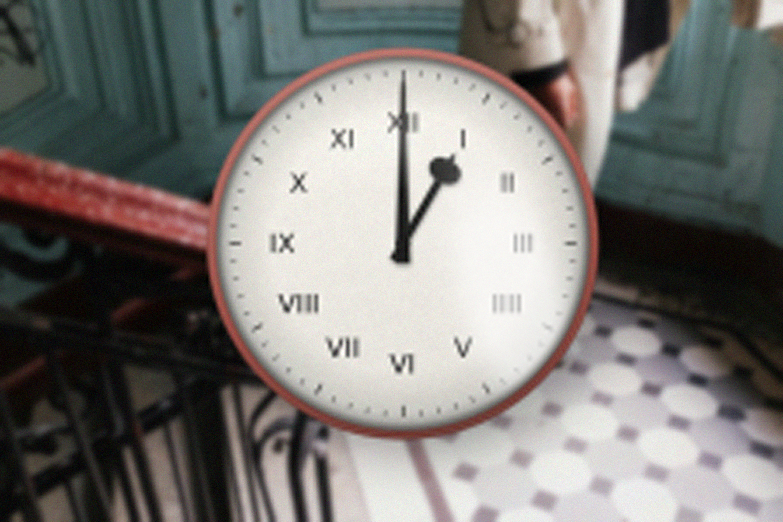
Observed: **1:00**
